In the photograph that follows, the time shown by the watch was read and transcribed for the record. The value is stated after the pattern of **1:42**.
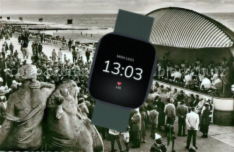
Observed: **13:03**
